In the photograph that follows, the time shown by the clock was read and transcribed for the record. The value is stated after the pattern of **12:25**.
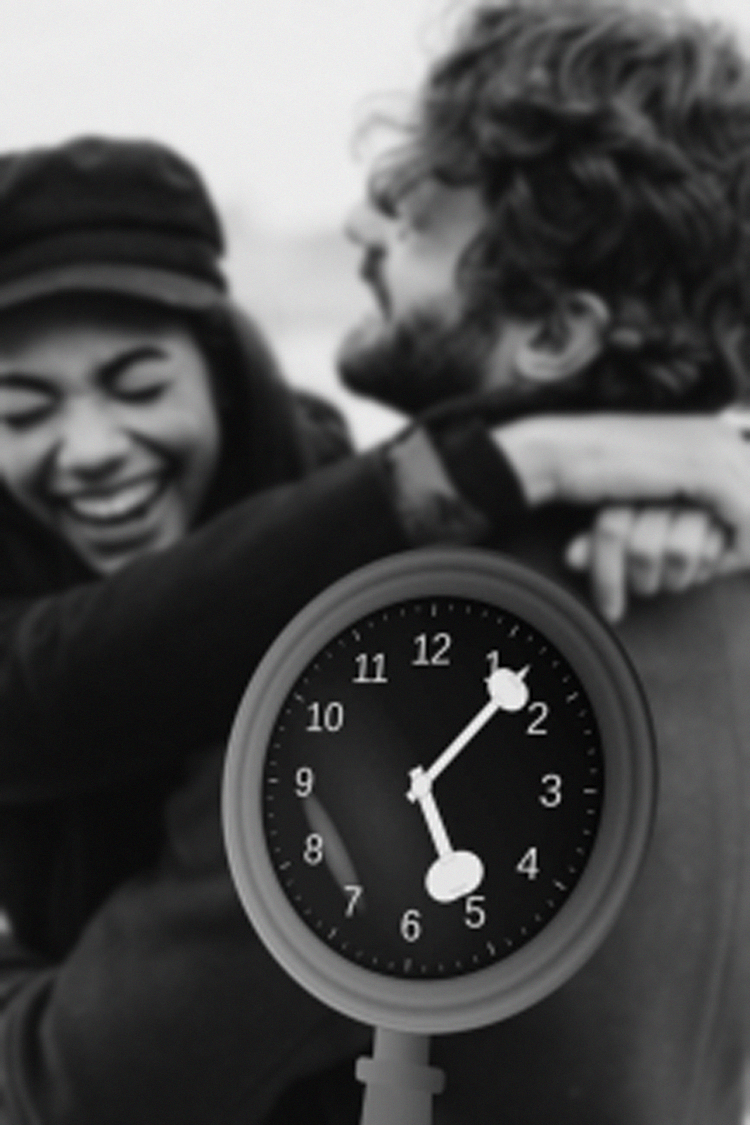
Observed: **5:07**
